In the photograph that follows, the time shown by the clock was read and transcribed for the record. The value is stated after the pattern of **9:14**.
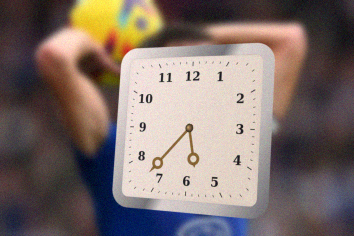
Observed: **5:37**
